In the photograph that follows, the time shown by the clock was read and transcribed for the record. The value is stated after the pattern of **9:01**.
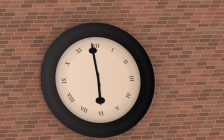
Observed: **5:59**
